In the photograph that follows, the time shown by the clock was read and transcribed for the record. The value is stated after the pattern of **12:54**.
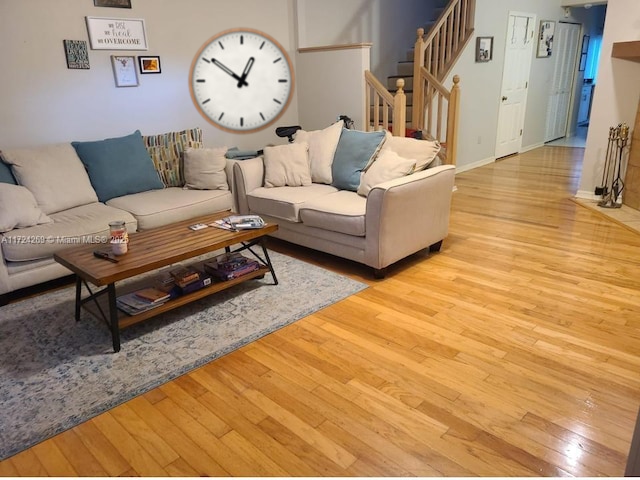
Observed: **12:51**
